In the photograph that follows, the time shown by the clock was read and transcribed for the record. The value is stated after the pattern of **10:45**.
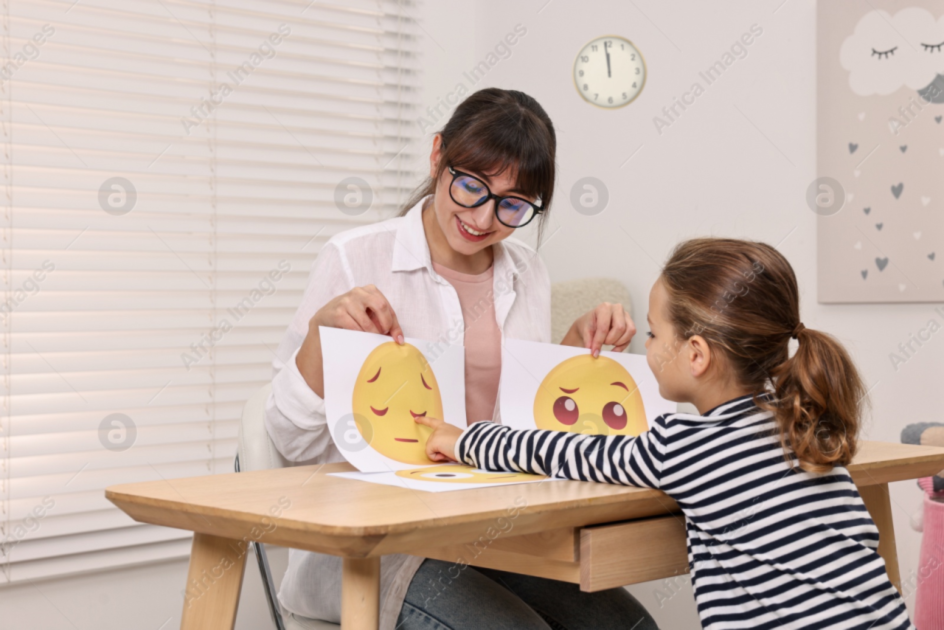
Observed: **11:59**
